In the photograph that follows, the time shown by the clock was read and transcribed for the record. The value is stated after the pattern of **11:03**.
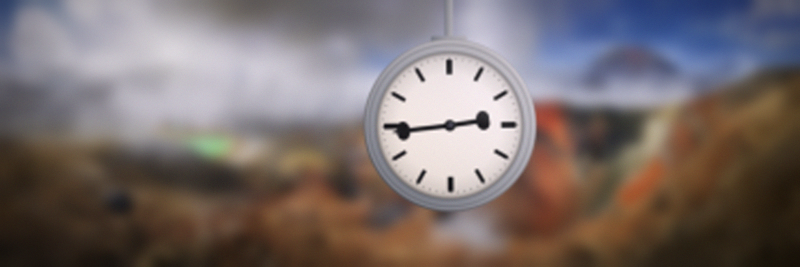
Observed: **2:44**
